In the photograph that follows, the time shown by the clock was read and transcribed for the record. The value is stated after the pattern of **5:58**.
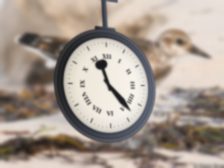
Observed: **11:23**
